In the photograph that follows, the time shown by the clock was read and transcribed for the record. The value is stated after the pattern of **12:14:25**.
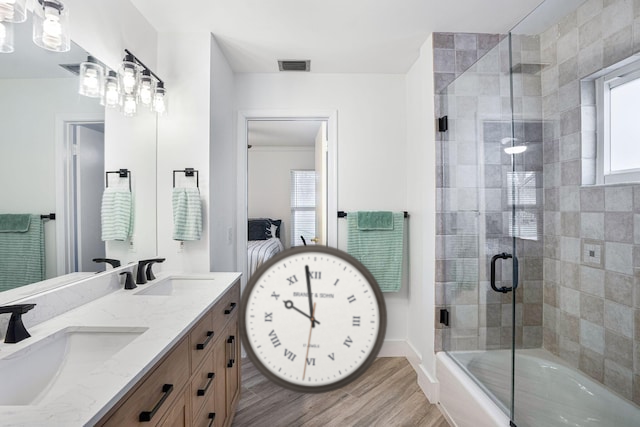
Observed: **9:58:31**
